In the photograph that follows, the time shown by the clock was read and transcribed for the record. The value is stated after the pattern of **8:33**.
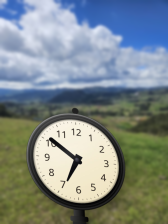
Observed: **6:51**
